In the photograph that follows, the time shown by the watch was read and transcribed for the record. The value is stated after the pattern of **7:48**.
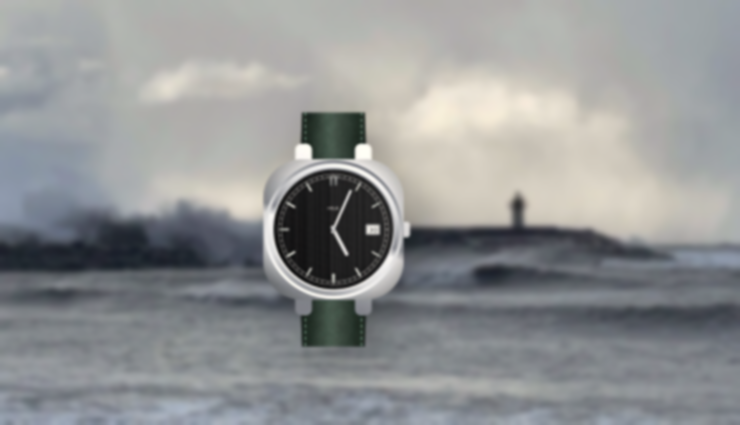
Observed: **5:04**
